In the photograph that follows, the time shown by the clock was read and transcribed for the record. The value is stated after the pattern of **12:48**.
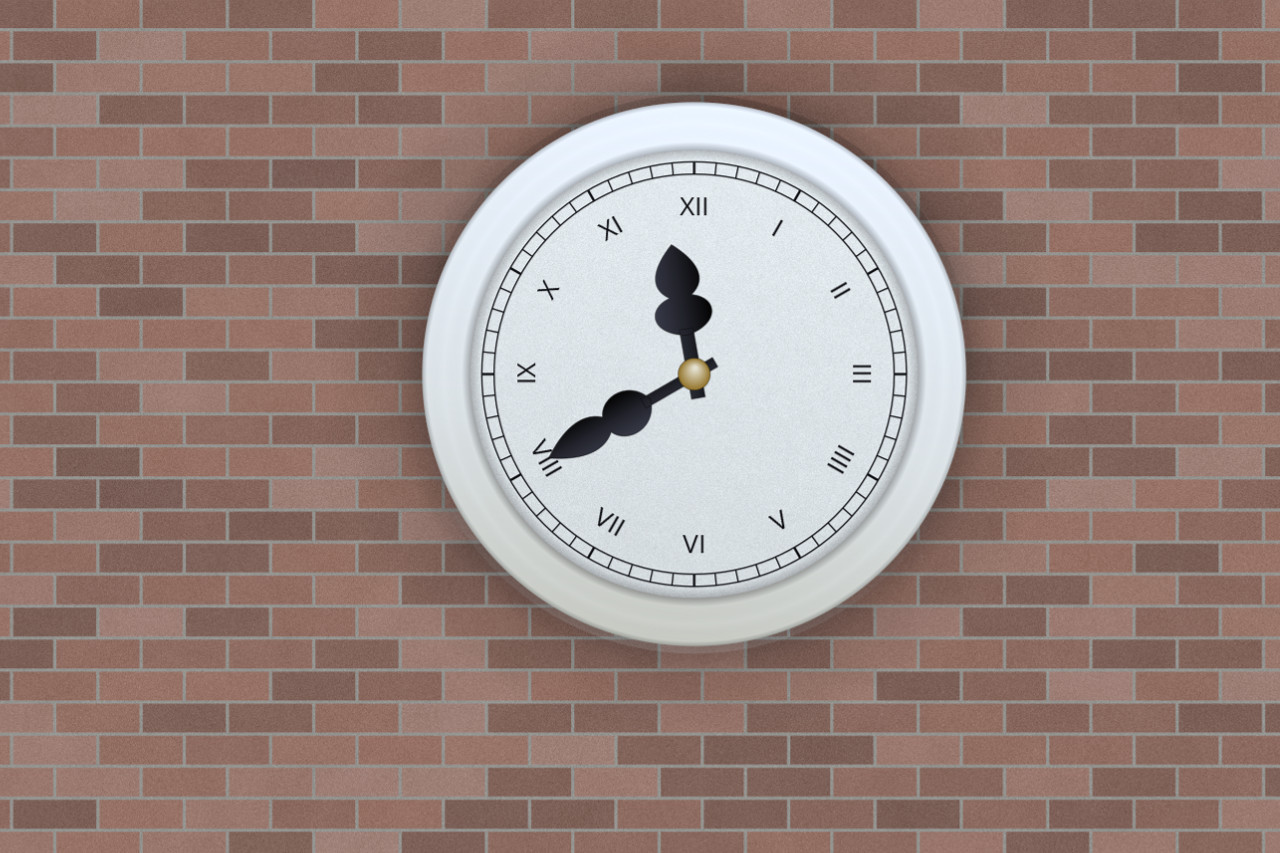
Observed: **11:40**
